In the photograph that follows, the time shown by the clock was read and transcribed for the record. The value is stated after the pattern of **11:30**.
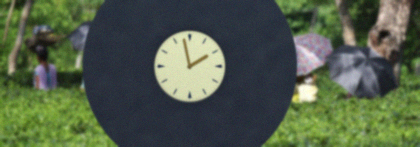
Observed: **1:58**
